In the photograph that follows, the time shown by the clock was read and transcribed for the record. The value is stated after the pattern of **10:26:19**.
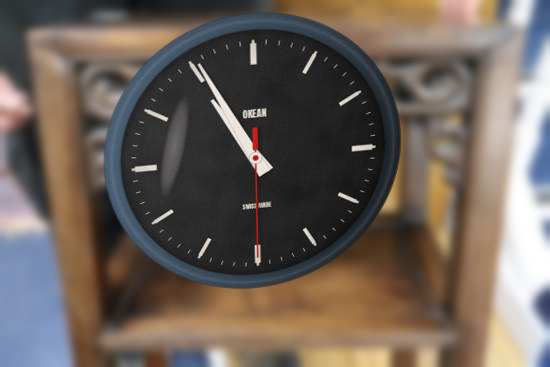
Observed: **10:55:30**
